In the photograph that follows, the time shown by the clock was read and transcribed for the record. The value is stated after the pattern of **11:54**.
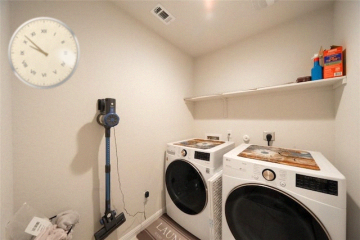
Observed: **9:52**
